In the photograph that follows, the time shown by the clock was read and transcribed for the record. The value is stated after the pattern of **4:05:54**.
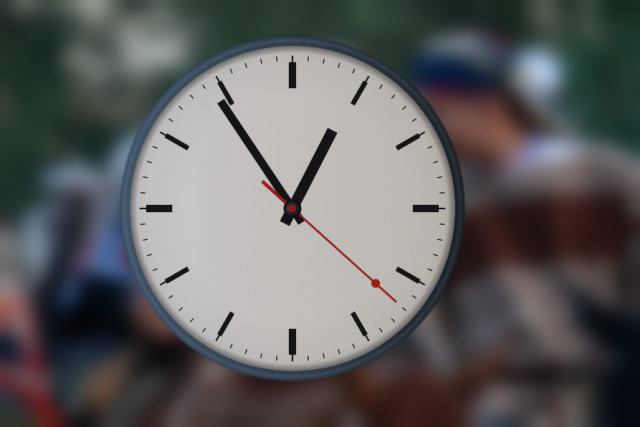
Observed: **12:54:22**
